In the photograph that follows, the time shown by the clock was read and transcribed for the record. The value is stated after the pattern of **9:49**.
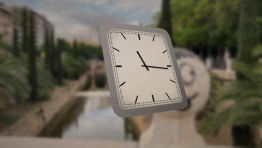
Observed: **11:16**
